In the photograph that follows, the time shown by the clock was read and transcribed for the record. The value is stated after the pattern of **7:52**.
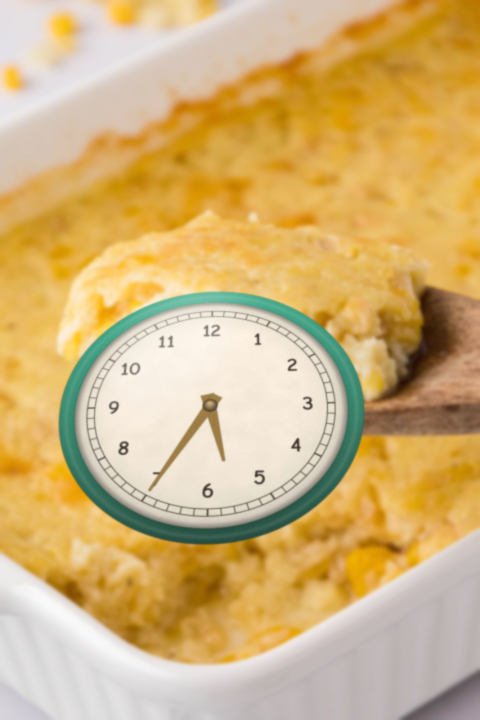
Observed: **5:35**
